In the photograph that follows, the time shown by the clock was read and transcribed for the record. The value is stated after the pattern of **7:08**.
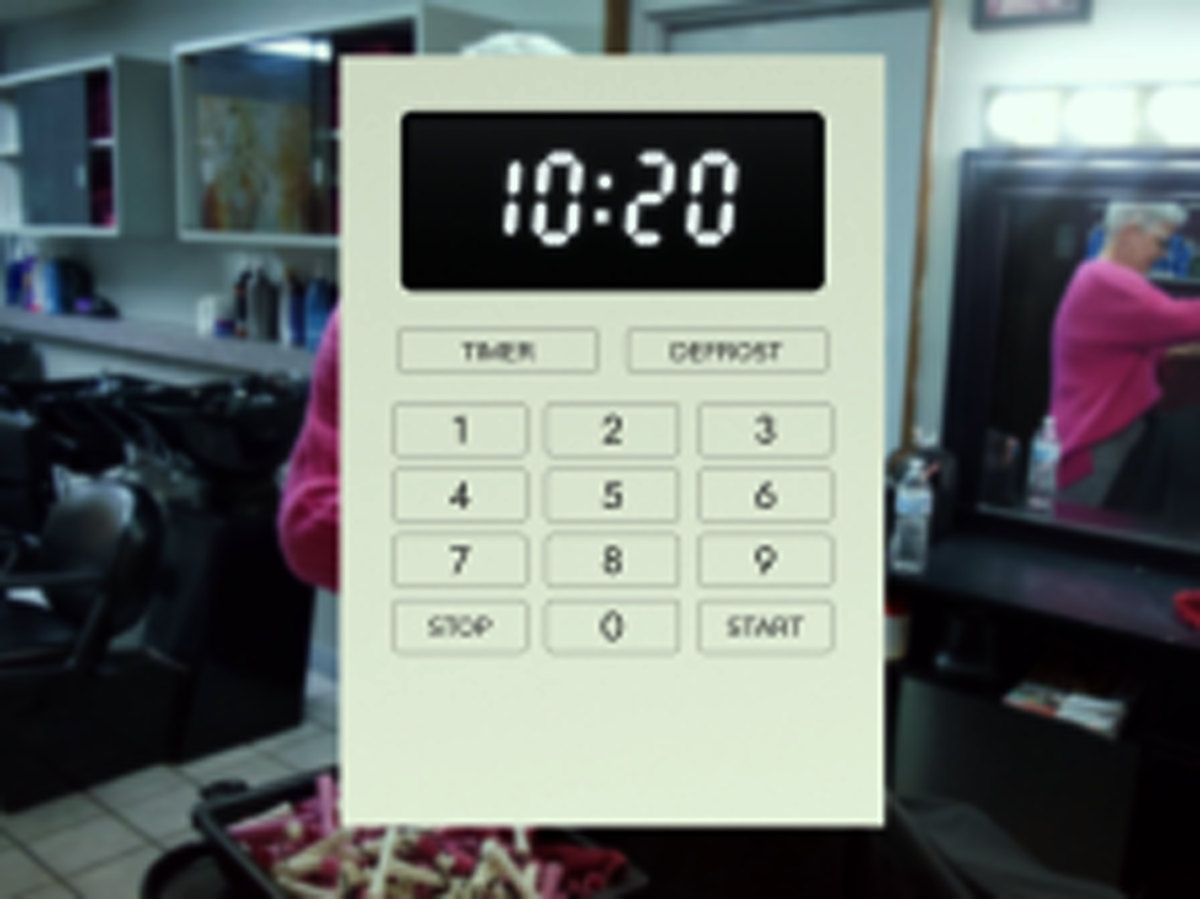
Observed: **10:20**
